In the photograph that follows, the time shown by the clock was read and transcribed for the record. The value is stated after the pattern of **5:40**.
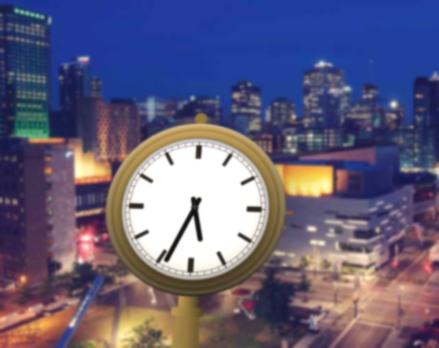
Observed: **5:34**
